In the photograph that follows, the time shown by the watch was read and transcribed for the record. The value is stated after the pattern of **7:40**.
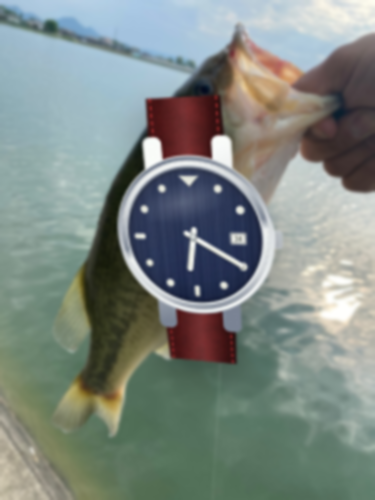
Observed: **6:20**
